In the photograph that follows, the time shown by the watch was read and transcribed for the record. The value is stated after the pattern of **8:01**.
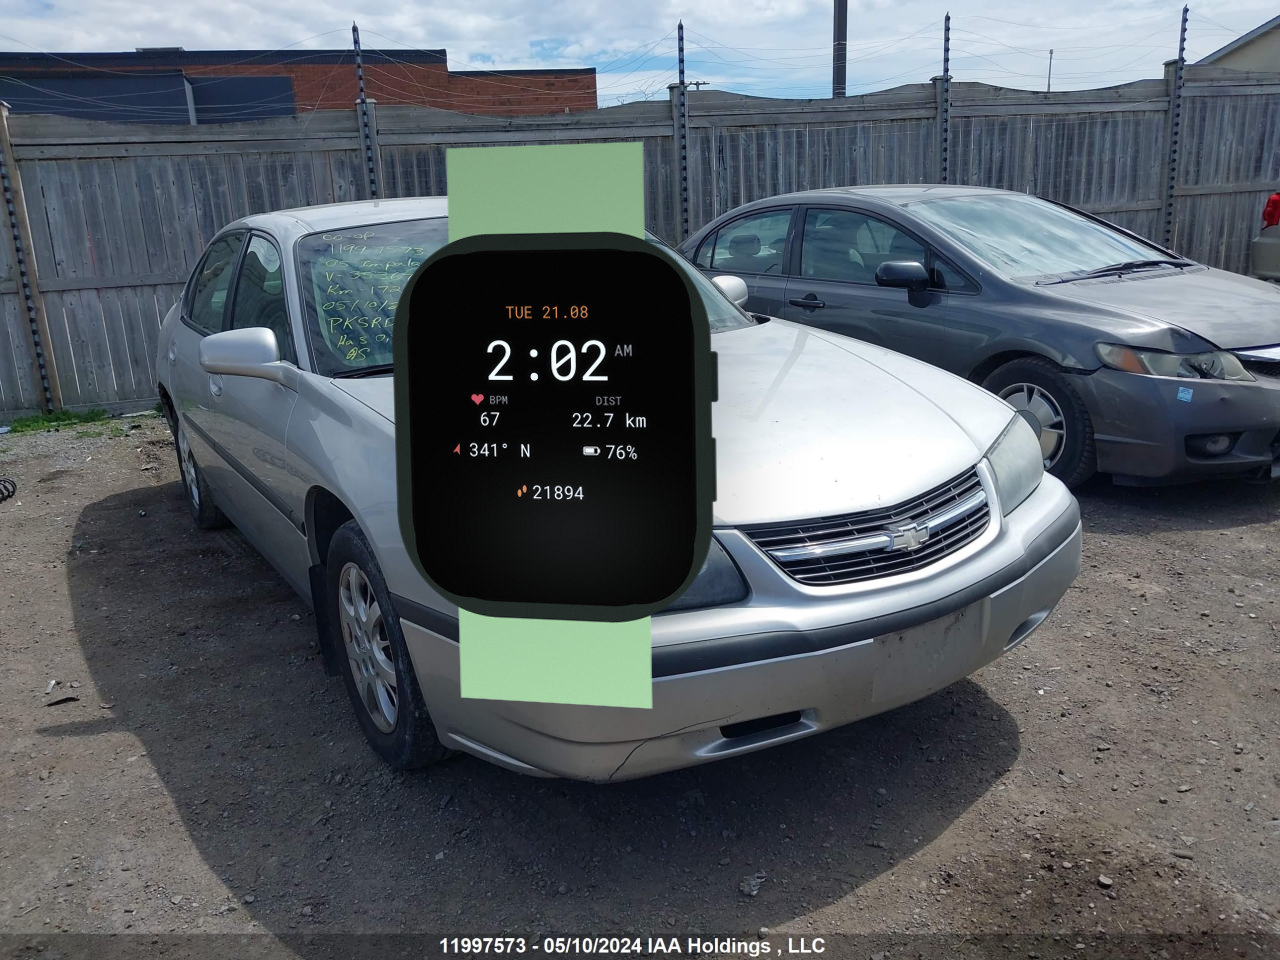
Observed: **2:02**
